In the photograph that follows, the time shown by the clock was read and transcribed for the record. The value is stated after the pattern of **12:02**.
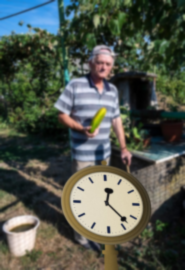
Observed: **12:23**
